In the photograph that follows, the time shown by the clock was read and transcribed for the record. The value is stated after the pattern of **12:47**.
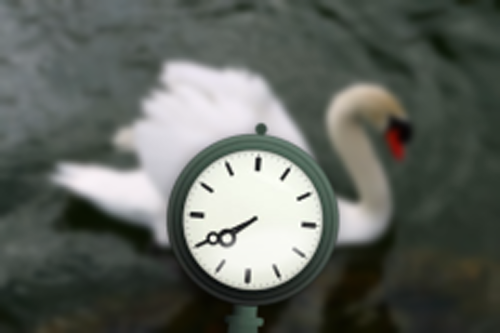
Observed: **7:40**
